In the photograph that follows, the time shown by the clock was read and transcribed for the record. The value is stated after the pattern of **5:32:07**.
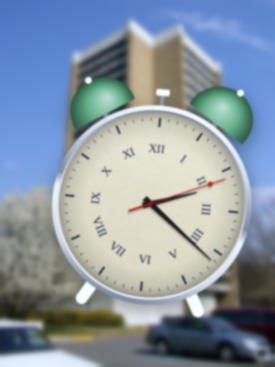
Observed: **2:21:11**
